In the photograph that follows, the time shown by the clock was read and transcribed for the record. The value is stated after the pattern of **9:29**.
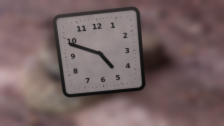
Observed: **4:49**
